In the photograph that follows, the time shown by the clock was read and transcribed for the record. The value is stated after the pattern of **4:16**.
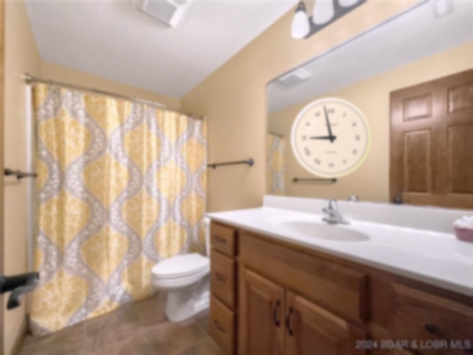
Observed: **8:58**
